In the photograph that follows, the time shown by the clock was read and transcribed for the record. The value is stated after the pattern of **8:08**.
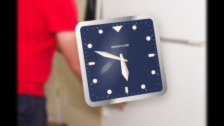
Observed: **5:49**
